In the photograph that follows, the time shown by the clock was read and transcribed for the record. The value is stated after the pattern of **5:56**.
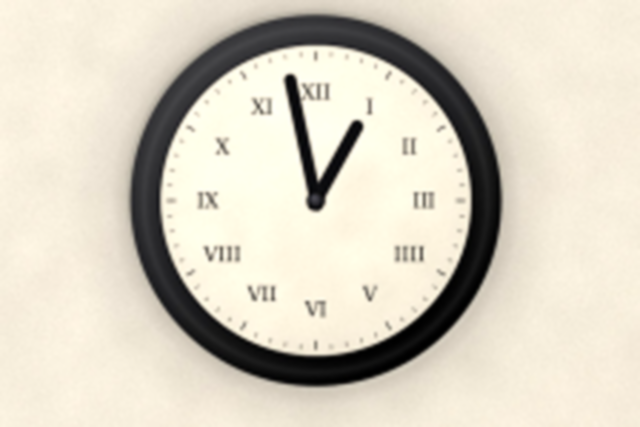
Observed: **12:58**
